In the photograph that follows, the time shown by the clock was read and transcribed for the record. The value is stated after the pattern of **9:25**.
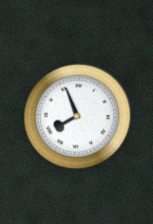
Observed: **7:56**
